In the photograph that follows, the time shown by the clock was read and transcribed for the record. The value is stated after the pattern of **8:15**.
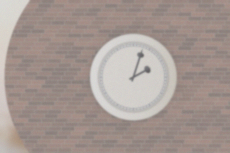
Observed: **2:03**
